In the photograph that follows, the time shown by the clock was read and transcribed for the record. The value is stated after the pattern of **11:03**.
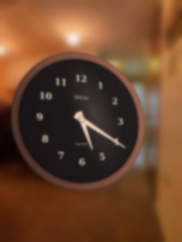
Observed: **5:20**
